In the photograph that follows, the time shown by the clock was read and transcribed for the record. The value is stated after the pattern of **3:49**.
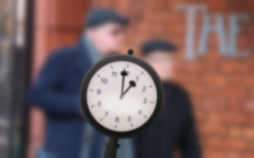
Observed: **12:59**
